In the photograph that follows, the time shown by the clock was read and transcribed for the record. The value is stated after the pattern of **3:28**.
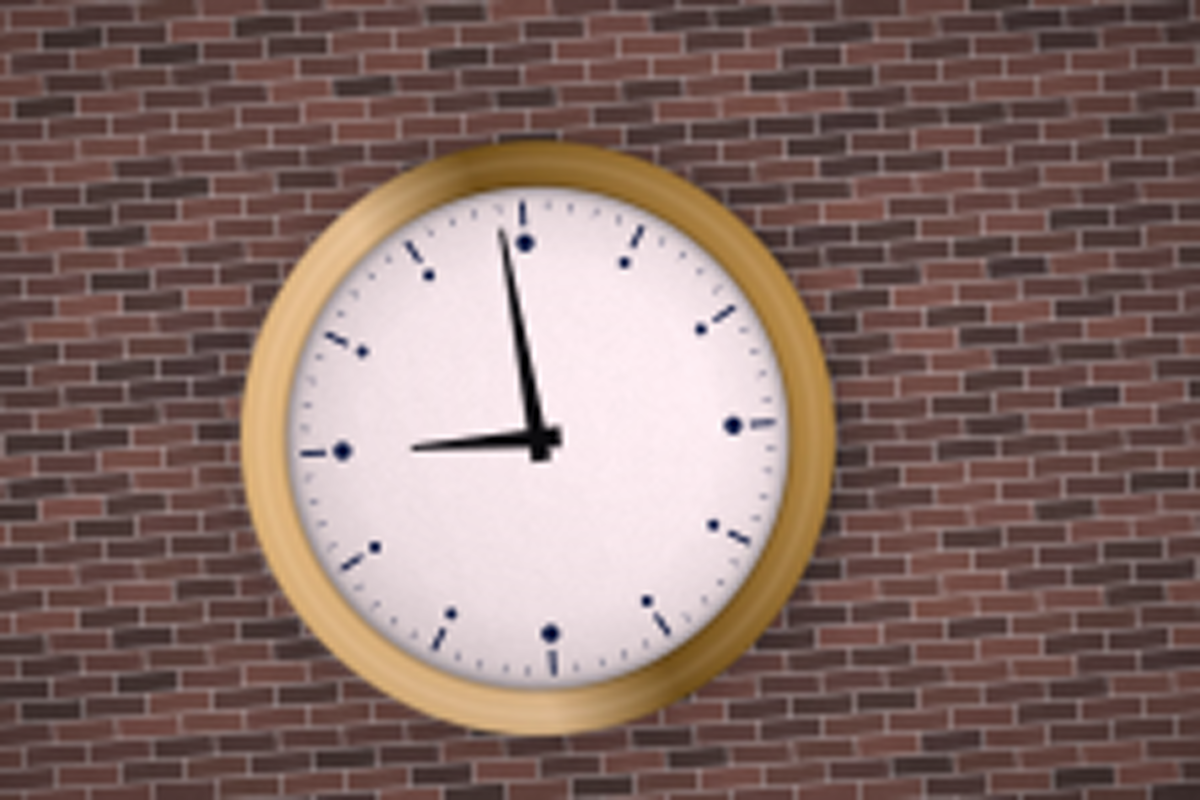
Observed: **8:59**
